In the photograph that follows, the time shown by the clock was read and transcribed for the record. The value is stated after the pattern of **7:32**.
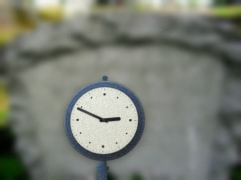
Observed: **2:49**
